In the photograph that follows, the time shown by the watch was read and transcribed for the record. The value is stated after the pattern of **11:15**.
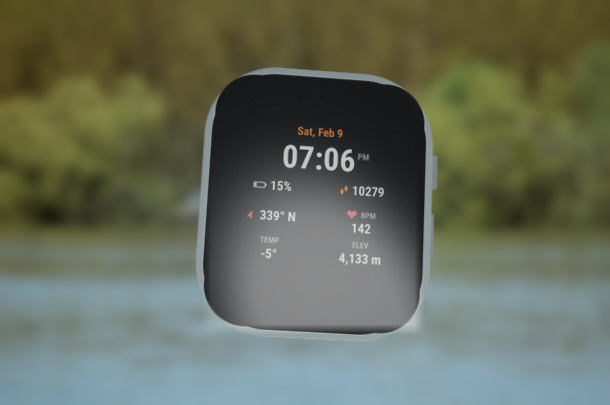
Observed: **7:06**
